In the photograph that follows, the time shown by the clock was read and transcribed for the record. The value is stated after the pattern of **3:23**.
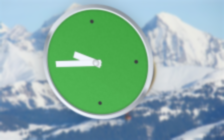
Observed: **9:45**
